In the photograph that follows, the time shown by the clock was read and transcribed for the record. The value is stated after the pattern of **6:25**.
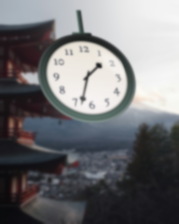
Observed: **1:33**
